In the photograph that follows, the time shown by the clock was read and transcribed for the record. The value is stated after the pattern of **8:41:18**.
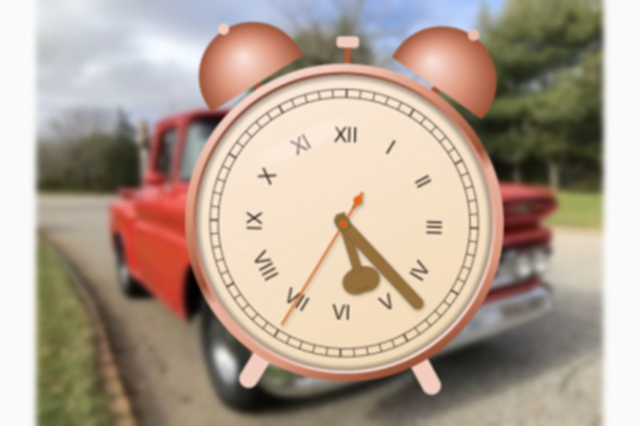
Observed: **5:22:35**
